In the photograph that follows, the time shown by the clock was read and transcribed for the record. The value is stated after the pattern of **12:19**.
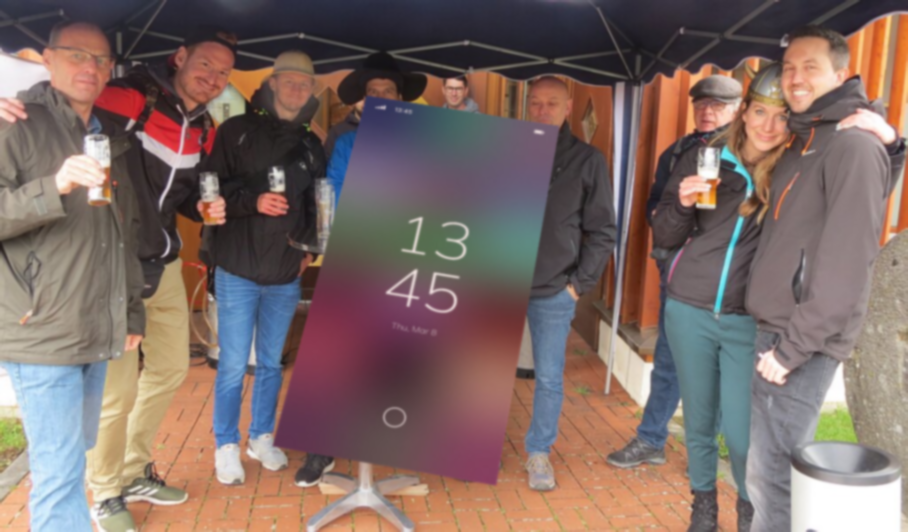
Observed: **13:45**
